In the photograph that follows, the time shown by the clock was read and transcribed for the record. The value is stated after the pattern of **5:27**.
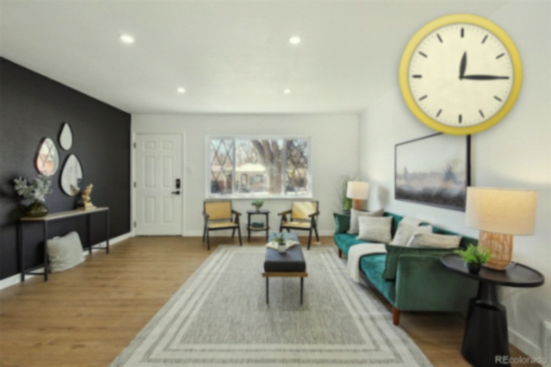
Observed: **12:15**
